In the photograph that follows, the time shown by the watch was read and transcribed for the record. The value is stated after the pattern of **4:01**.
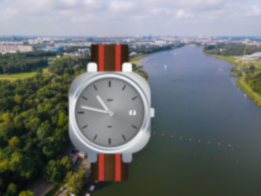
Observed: **10:47**
